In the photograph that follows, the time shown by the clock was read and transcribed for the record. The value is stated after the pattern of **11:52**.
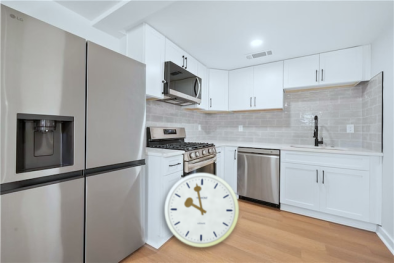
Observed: **9:58**
